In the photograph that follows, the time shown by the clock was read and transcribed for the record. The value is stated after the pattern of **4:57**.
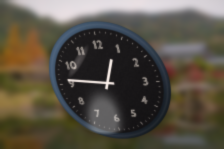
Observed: **12:46**
